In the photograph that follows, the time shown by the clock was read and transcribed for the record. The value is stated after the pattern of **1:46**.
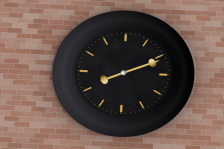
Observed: **8:11**
